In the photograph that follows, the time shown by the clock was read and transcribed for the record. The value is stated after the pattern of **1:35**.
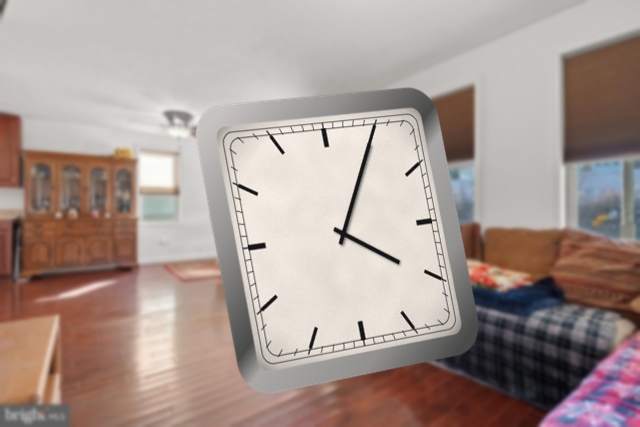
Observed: **4:05**
